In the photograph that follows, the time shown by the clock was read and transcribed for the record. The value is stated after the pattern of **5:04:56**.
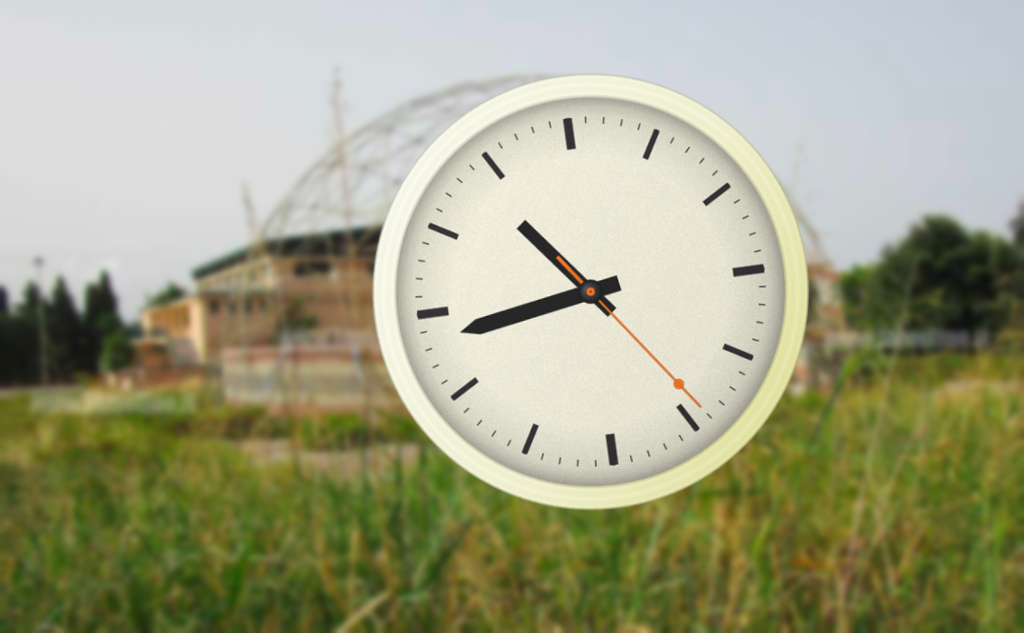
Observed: **10:43:24**
